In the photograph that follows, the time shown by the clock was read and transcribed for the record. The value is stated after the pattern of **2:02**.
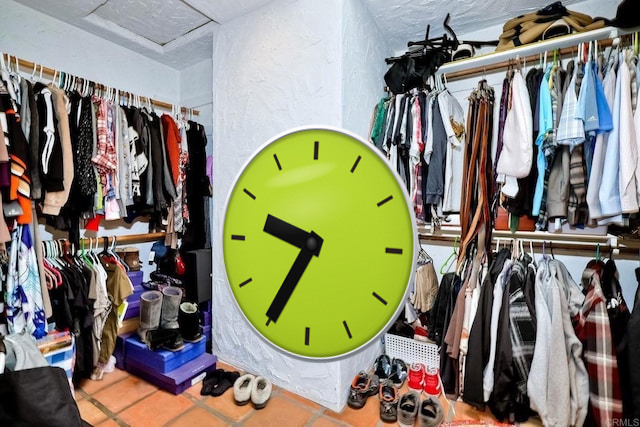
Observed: **9:35**
